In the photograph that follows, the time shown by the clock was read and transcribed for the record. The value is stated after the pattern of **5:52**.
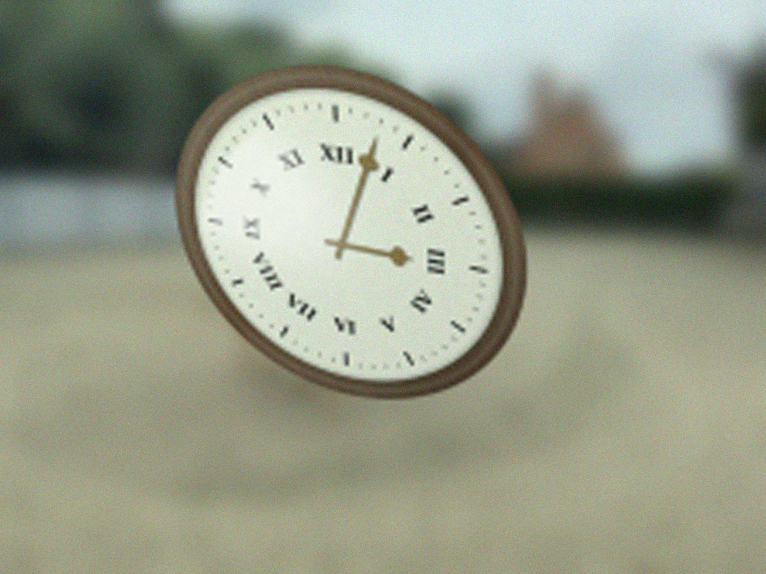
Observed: **3:03**
